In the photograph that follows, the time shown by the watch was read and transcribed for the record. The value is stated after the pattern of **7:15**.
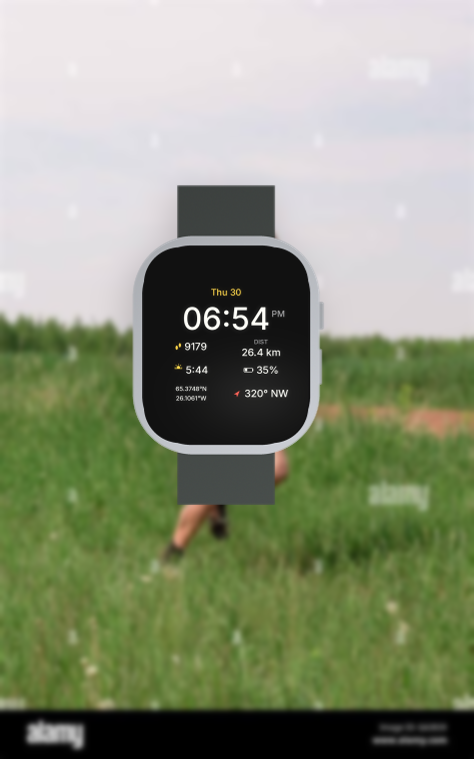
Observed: **6:54**
